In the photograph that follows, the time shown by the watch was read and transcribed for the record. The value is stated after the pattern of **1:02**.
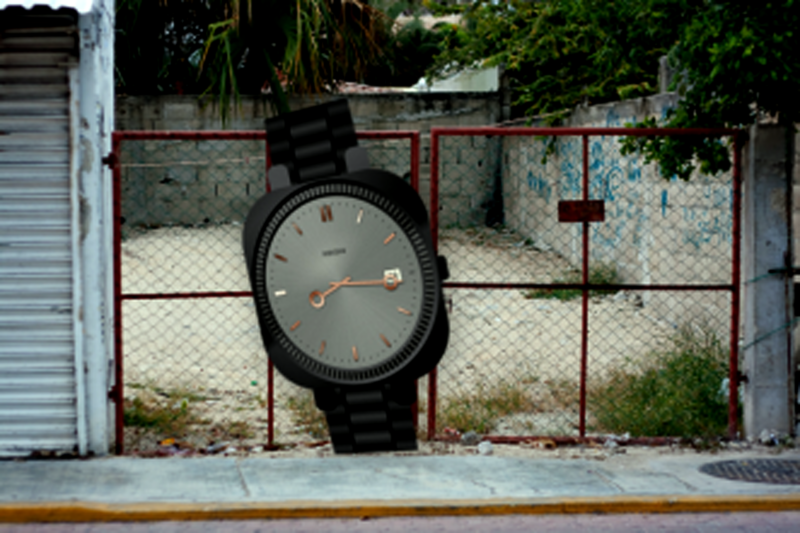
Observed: **8:16**
